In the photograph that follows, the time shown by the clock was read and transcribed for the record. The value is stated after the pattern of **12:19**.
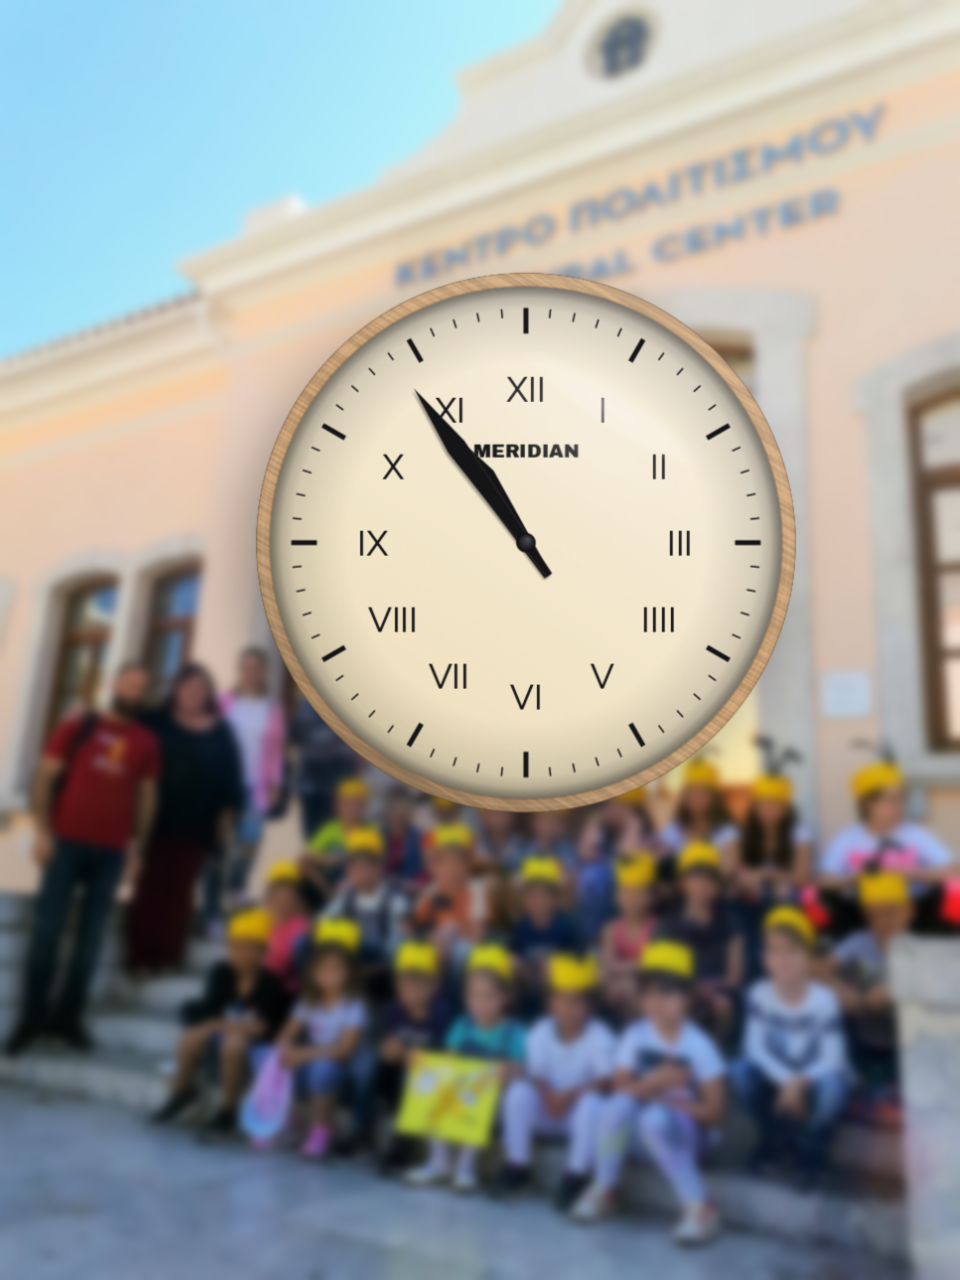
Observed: **10:54**
